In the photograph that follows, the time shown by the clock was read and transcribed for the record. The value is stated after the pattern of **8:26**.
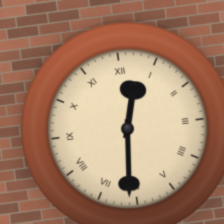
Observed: **12:31**
